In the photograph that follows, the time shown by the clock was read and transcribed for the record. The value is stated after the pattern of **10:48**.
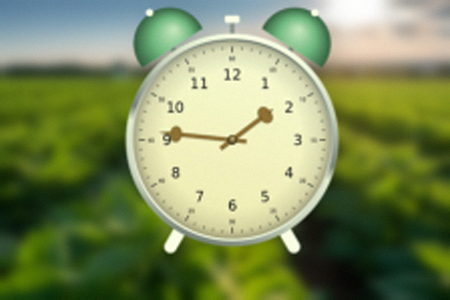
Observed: **1:46**
